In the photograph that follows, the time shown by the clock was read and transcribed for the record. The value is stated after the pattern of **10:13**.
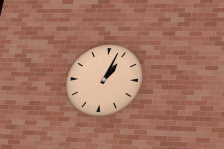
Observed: **1:03**
